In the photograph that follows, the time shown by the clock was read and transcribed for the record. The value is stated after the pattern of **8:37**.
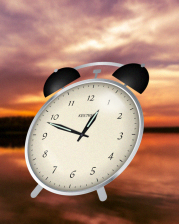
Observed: **12:48**
